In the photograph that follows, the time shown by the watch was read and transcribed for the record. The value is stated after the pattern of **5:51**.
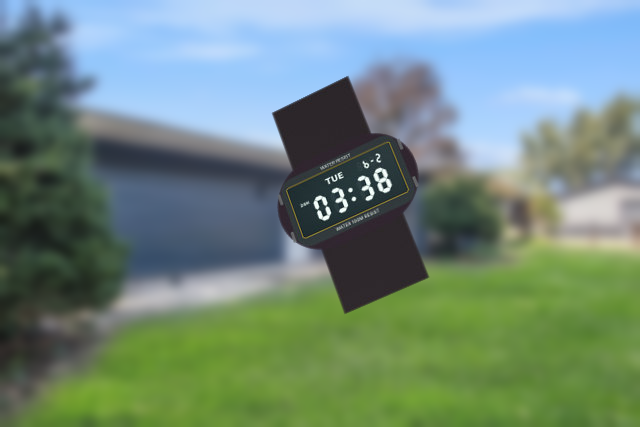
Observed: **3:38**
